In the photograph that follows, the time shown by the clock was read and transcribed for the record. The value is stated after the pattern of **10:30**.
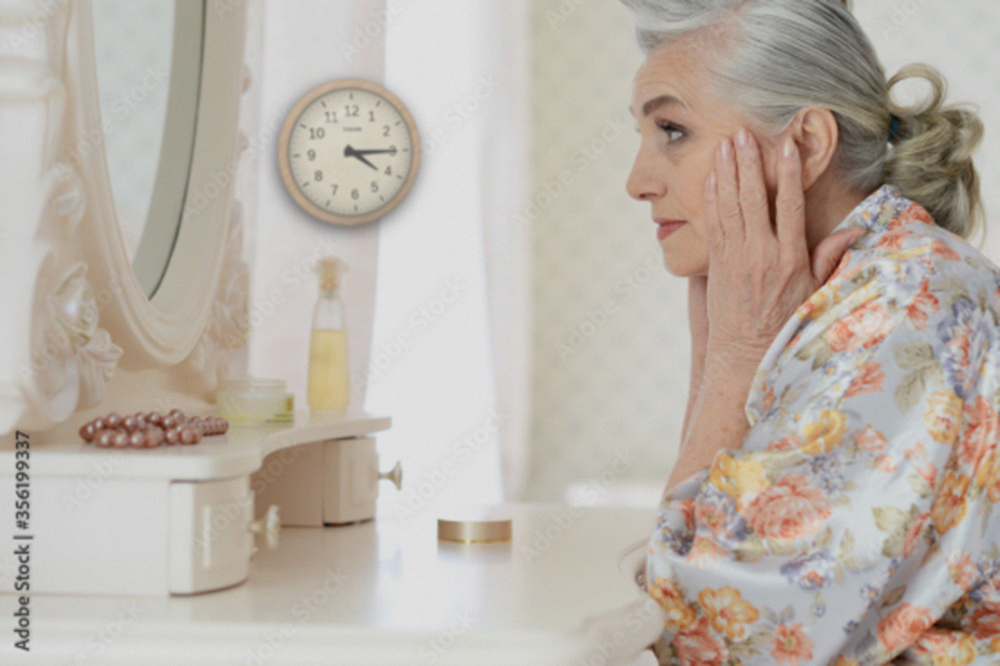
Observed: **4:15**
